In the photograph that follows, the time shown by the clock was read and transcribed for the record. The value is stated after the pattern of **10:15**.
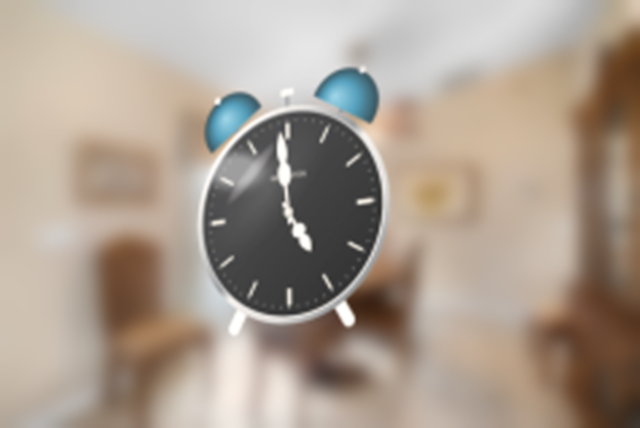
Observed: **4:59**
